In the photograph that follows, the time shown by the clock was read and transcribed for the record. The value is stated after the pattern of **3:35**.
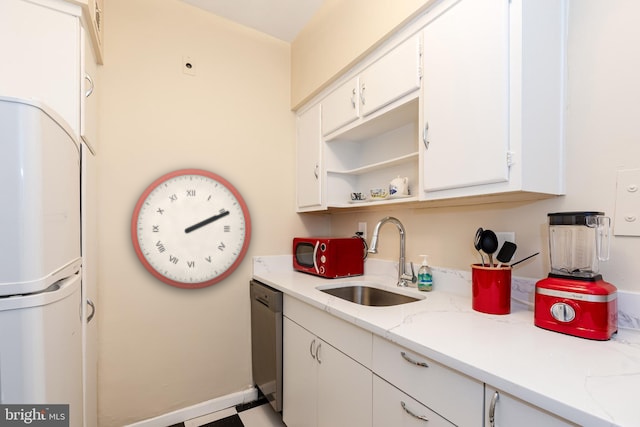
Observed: **2:11**
